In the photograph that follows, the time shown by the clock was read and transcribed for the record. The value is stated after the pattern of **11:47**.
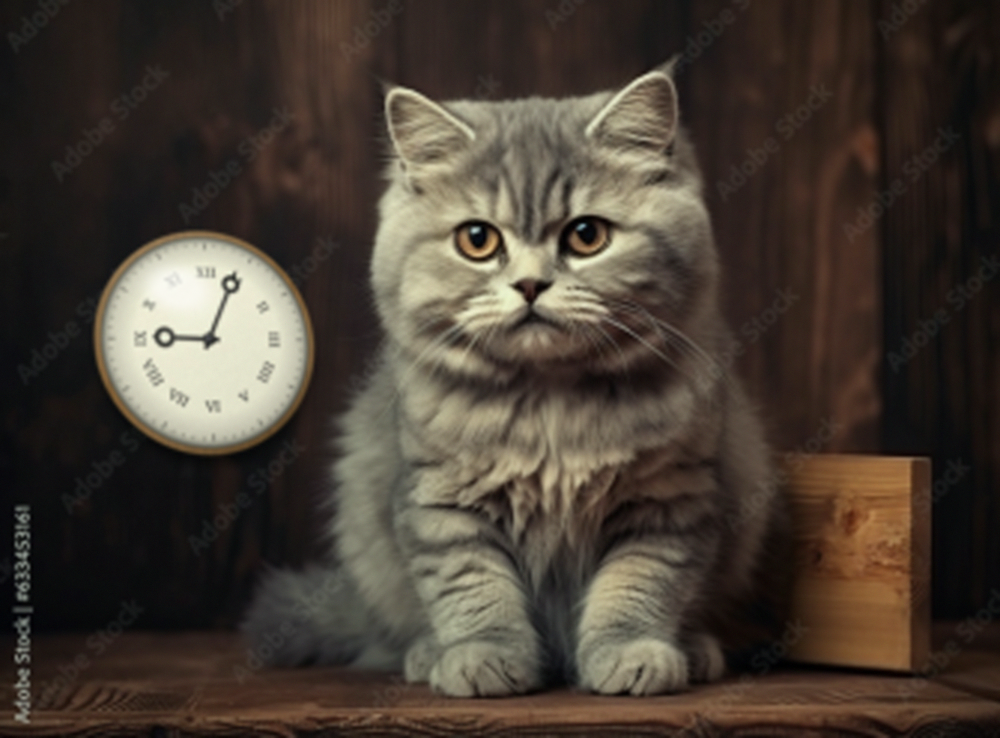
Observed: **9:04**
